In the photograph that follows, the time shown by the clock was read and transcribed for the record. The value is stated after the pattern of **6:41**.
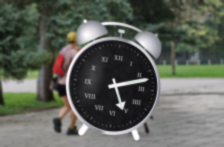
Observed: **5:12**
